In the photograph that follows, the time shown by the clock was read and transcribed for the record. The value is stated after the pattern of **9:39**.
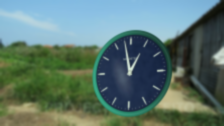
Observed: **12:58**
